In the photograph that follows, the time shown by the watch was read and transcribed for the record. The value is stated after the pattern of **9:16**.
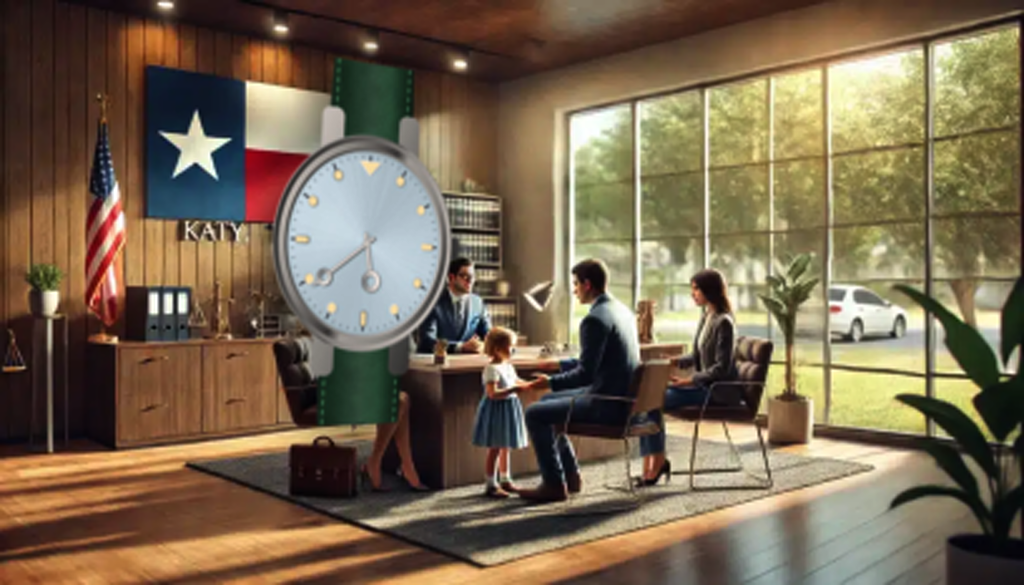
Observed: **5:39**
